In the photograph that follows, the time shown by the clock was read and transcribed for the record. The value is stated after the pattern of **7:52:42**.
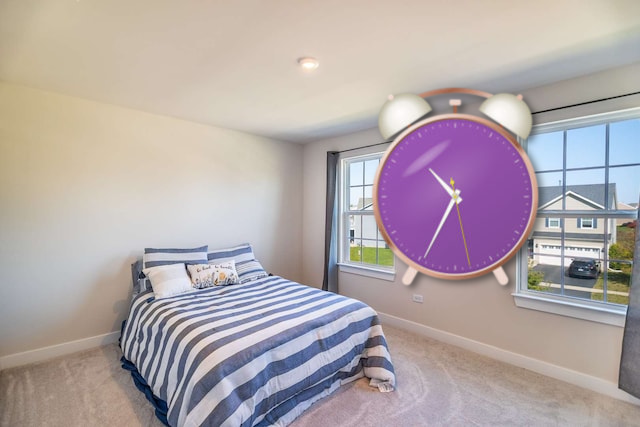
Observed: **10:34:28**
